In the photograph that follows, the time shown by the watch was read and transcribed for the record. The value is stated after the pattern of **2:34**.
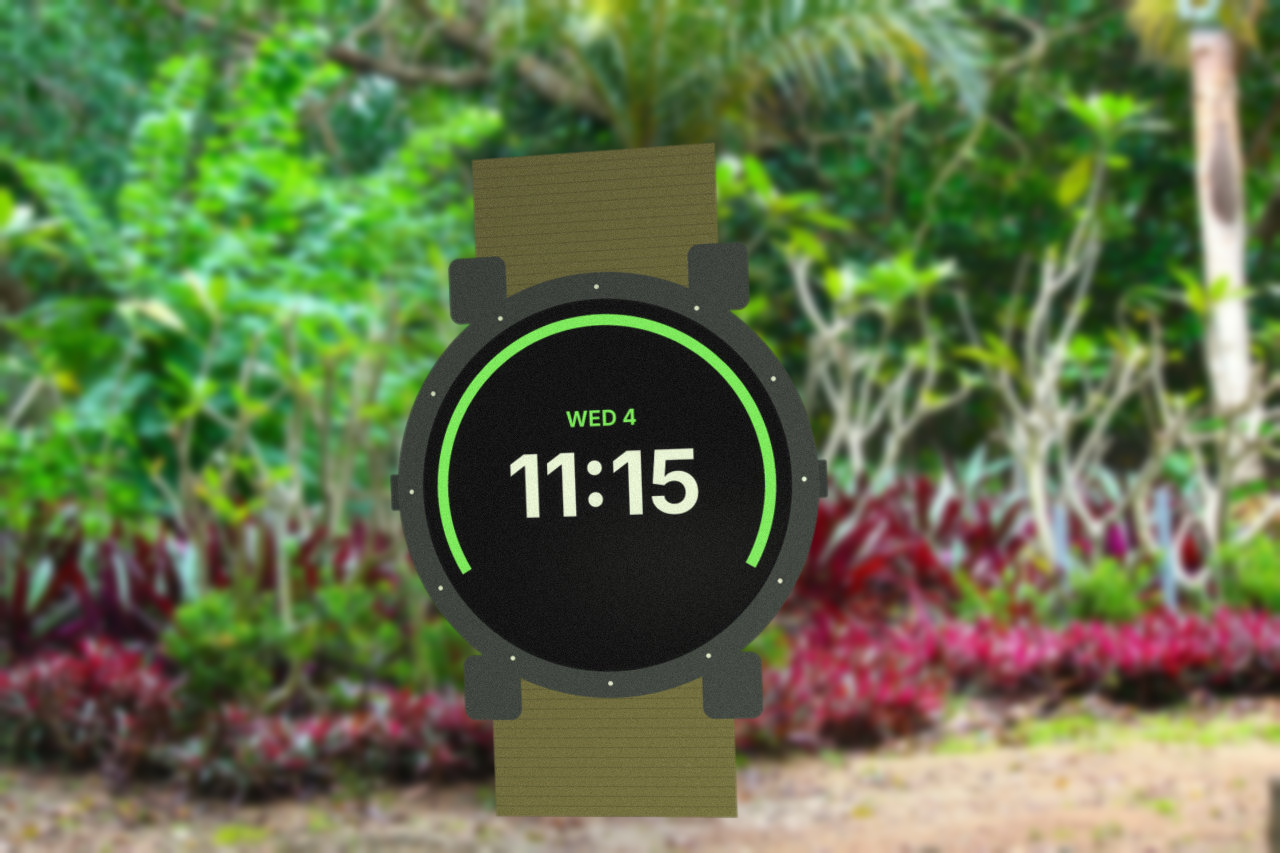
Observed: **11:15**
